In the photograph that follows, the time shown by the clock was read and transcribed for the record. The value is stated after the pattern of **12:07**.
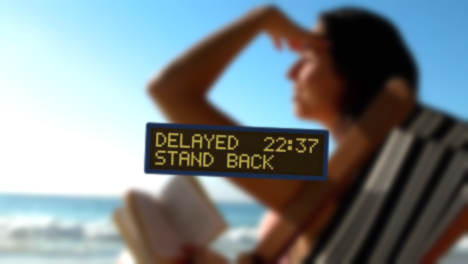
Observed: **22:37**
